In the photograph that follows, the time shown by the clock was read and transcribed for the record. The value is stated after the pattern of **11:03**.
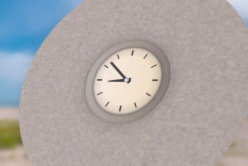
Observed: **8:52**
